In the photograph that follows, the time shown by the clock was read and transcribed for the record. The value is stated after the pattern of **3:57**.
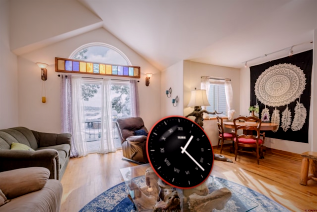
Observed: **1:23**
